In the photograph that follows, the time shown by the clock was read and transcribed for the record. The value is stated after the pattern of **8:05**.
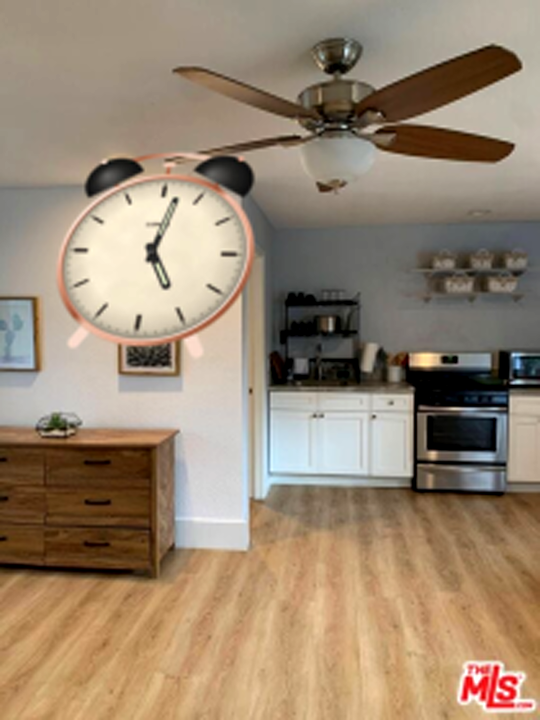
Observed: **5:02**
